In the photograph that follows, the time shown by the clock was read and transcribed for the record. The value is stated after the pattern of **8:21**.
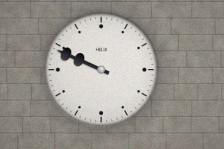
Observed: **9:49**
